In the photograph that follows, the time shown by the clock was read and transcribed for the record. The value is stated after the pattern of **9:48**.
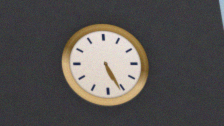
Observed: **5:26**
